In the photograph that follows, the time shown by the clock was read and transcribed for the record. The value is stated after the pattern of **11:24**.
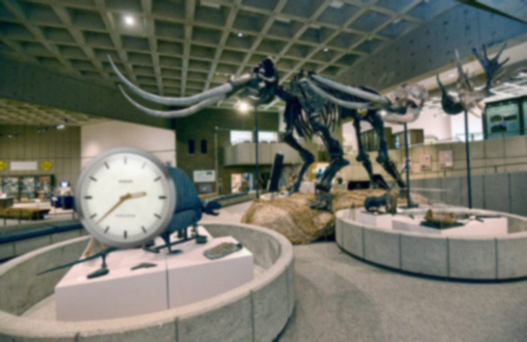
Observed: **2:38**
